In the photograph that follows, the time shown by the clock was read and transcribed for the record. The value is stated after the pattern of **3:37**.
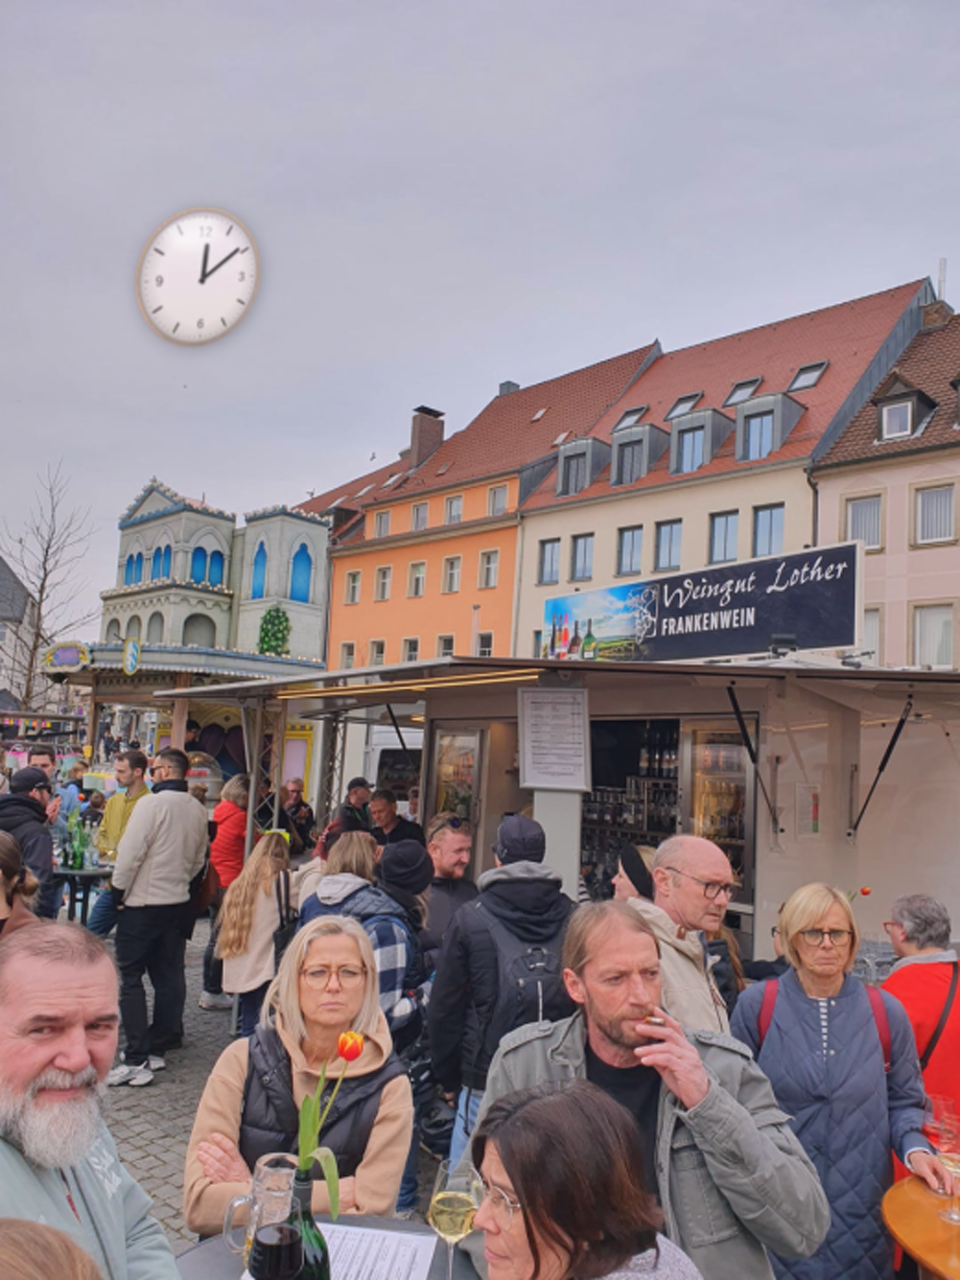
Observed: **12:09**
